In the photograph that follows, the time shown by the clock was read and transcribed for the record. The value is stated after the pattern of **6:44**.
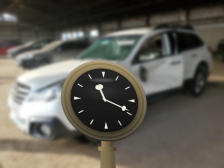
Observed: **11:19**
